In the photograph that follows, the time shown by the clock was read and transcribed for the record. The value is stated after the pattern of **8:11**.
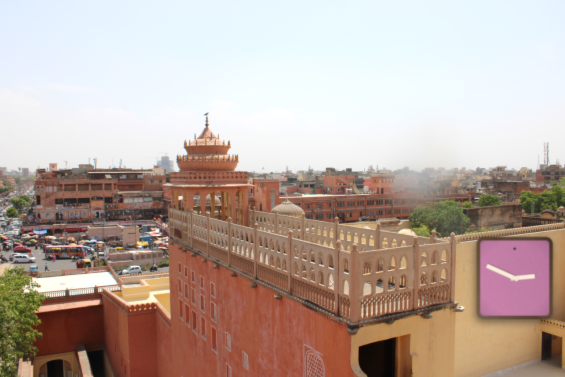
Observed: **2:49**
